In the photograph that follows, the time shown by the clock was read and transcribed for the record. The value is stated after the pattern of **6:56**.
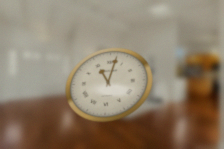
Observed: **11:02**
